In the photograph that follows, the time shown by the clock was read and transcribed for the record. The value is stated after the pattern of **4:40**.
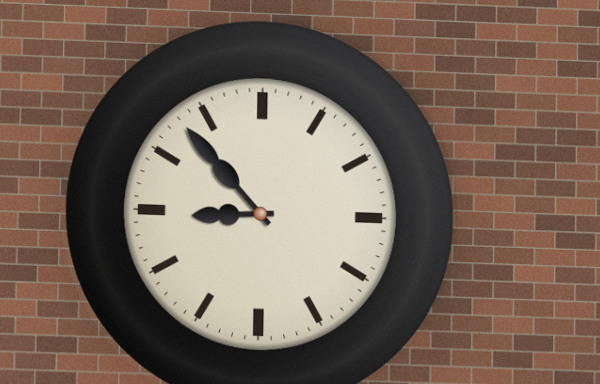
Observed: **8:53**
